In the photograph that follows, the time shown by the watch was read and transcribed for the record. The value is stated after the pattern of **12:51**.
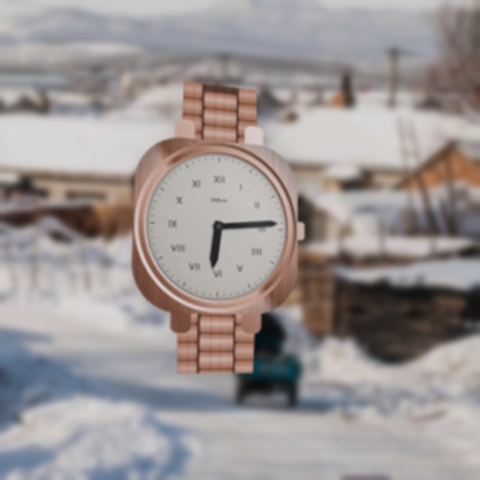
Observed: **6:14**
